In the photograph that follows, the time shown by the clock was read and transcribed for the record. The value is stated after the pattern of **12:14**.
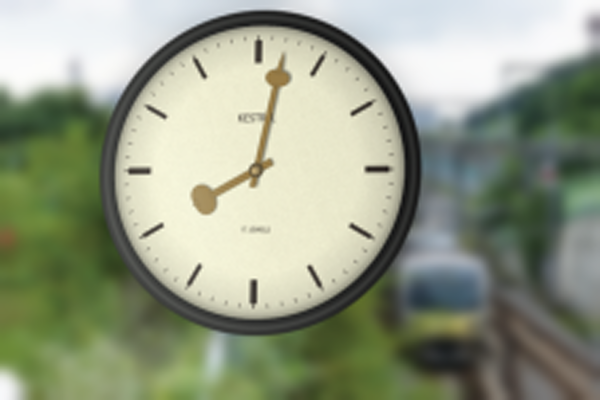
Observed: **8:02**
